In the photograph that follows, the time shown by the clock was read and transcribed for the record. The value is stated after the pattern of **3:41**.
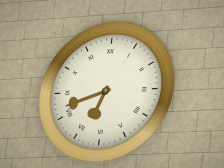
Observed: **6:42**
